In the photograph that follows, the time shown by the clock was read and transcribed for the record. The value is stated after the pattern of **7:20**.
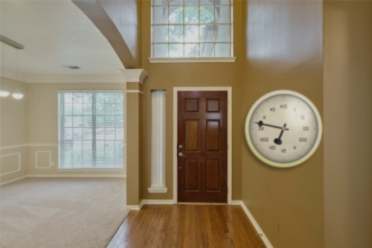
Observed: **6:47**
